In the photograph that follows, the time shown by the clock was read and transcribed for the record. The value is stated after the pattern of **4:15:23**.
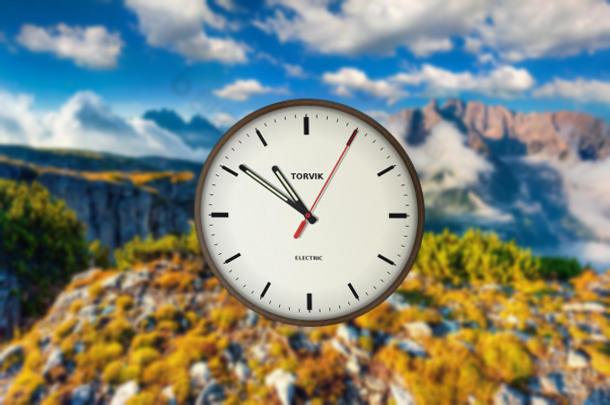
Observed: **10:51:05**
